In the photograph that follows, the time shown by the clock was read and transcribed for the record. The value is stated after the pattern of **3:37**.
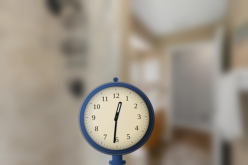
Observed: **12:31**
